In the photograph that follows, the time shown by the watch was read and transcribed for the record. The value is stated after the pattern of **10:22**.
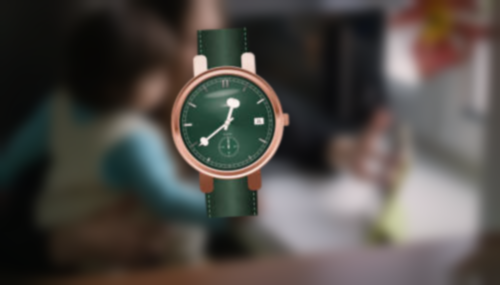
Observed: **12:39**
